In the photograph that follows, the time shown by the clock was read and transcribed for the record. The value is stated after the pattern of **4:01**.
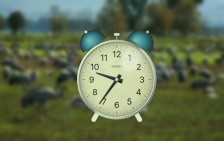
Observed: **9:36**
